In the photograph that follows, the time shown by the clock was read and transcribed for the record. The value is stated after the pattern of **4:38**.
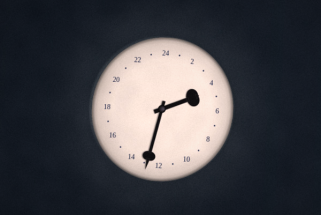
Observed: **4:32**
